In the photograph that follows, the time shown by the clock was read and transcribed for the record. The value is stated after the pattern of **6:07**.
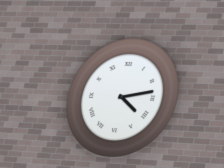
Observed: **4:13**
